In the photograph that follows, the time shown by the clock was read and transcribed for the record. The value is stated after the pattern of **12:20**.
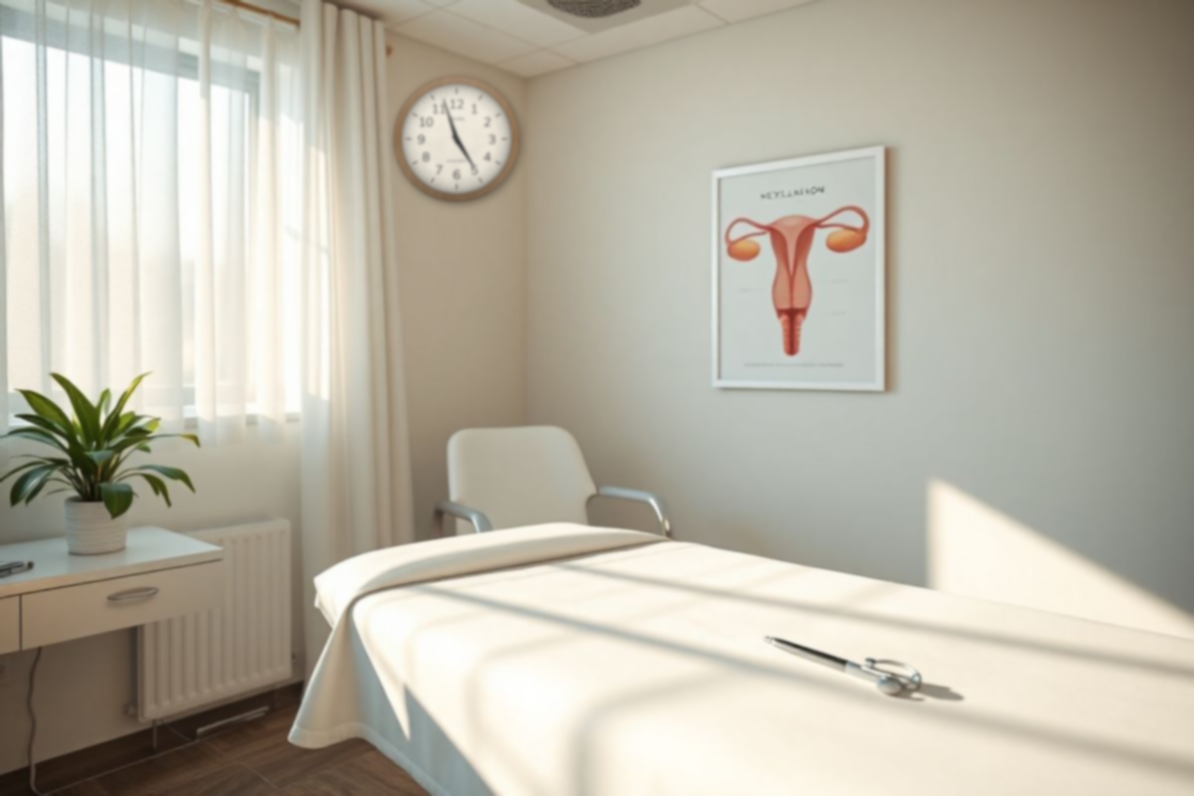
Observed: **4:57**
